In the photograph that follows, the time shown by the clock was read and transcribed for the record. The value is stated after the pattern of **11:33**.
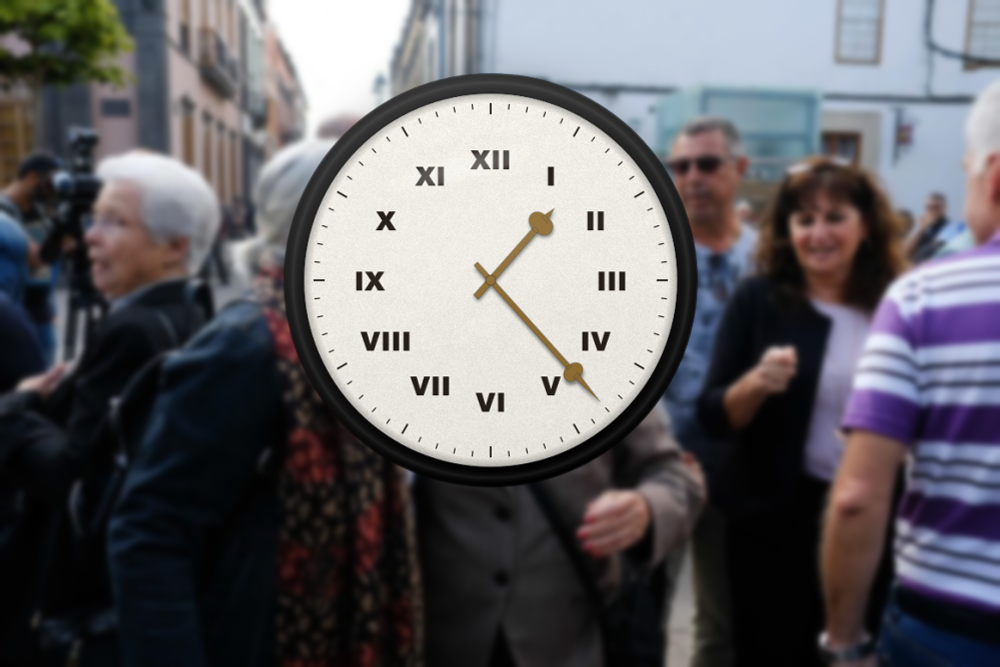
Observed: **1:23**
